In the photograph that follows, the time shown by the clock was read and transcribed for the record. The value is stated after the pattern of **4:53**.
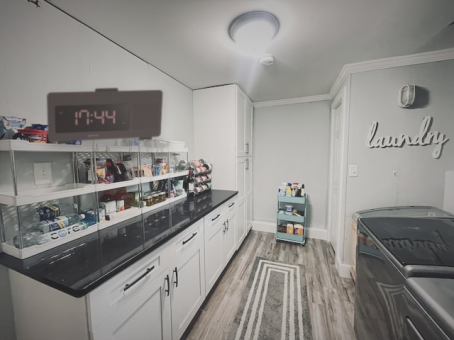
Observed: **17:44**
